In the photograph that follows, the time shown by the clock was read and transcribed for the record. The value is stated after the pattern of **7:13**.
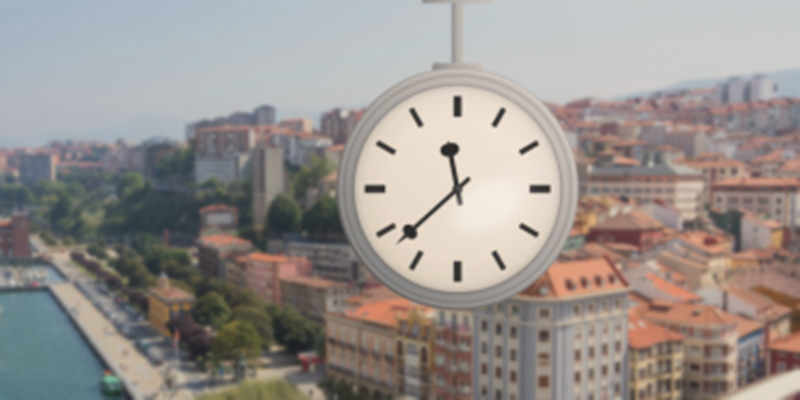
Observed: **11:38**
